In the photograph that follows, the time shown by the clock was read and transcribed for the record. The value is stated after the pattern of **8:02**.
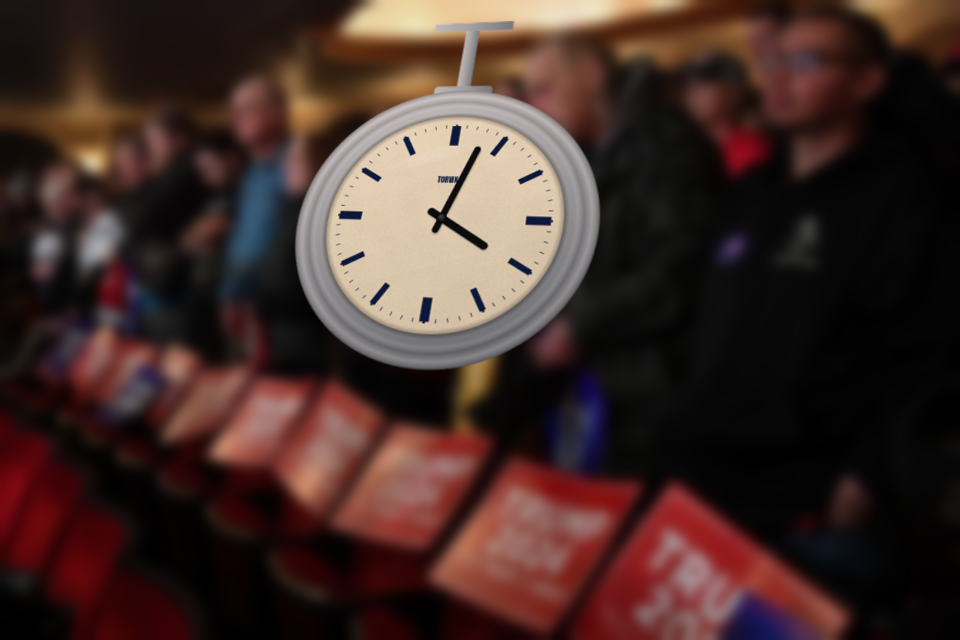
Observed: **4:03**
